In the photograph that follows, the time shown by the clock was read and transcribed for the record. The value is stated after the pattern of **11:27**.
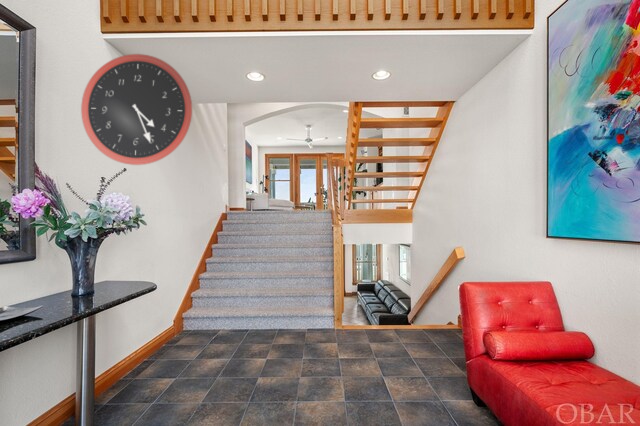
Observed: **4:26**
